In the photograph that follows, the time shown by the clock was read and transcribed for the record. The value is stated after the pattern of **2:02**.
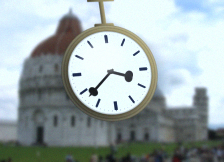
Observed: **3:38**
